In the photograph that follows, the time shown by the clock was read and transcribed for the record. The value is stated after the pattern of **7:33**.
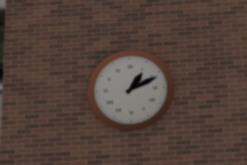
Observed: **1:11**
